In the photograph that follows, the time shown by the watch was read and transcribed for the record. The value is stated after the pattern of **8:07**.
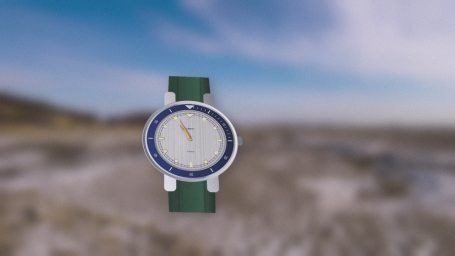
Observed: **10:56**
